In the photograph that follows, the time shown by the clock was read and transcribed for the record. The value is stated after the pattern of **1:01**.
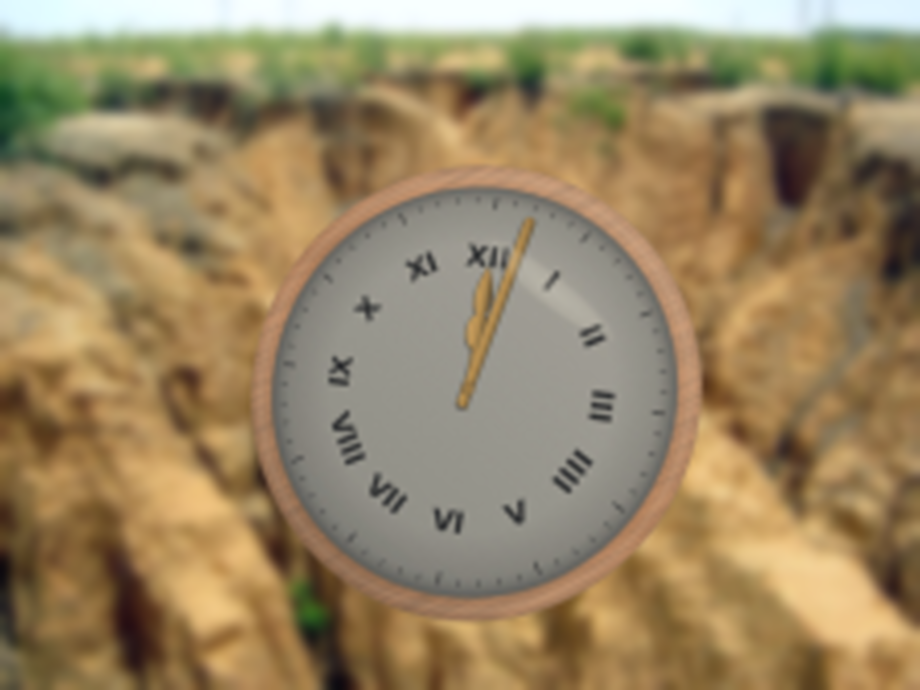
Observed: **12:02**
